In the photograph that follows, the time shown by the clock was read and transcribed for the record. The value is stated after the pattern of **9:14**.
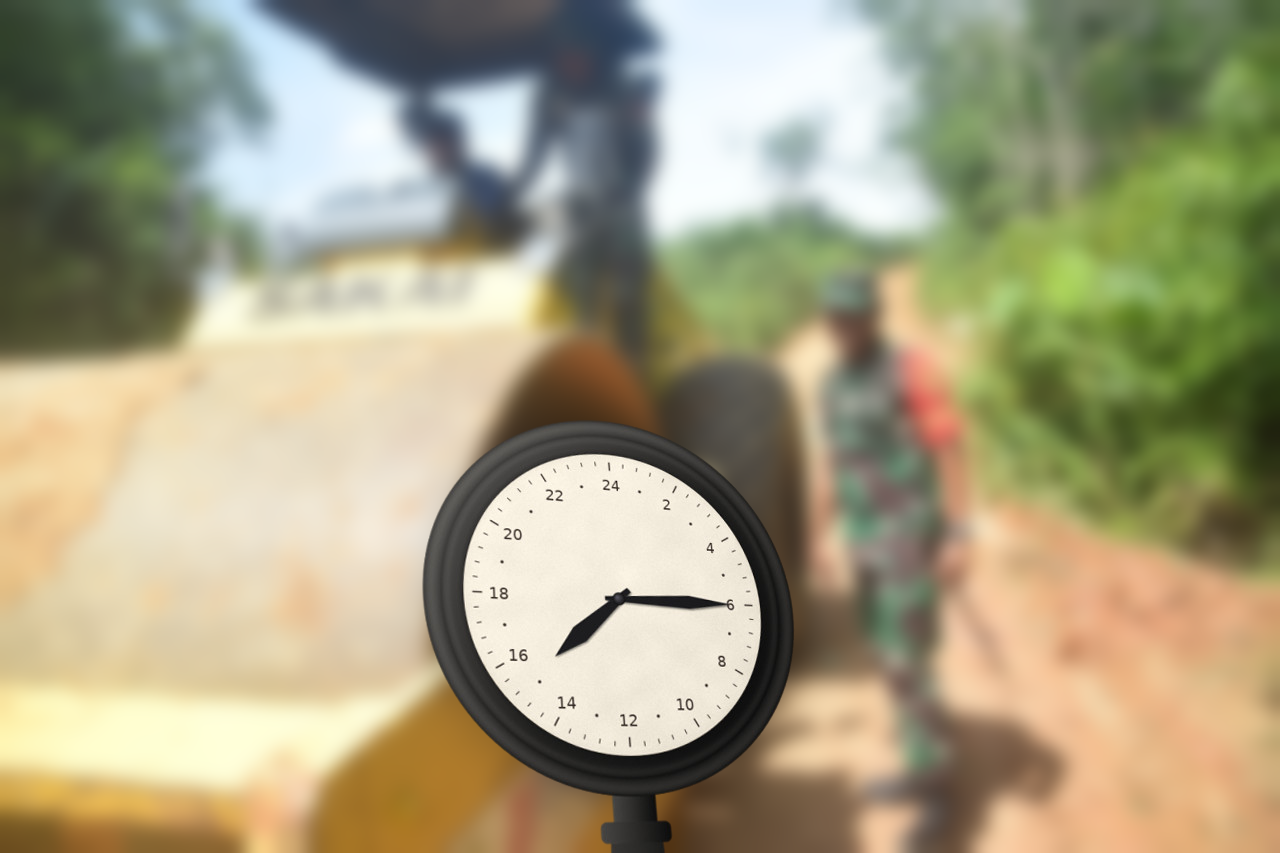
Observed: **15:15**
